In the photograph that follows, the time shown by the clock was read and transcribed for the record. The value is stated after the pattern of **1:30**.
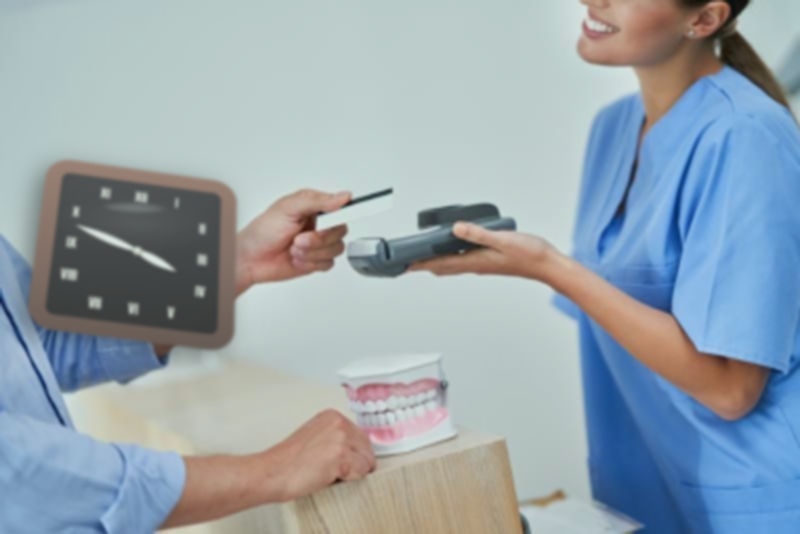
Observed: **3:48**
